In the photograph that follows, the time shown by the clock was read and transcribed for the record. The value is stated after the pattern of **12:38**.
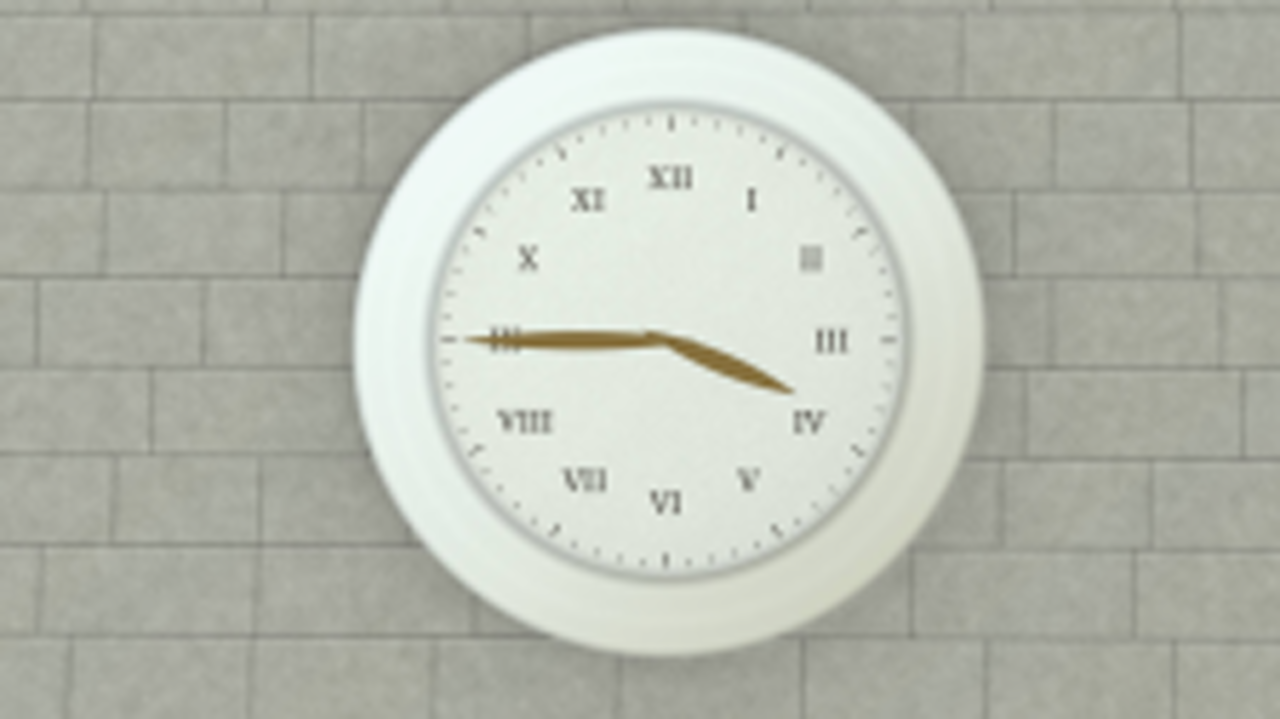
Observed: **3:45**
